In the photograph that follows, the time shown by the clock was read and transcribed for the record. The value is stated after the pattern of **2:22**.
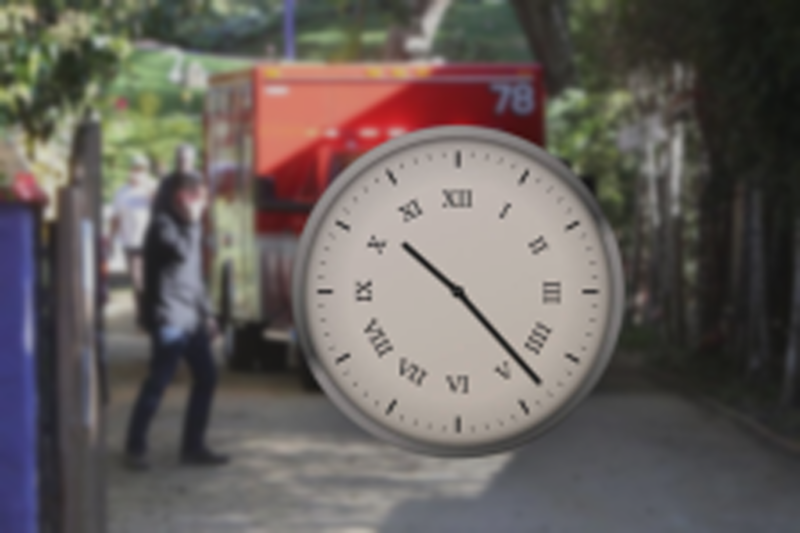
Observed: **10:23**
